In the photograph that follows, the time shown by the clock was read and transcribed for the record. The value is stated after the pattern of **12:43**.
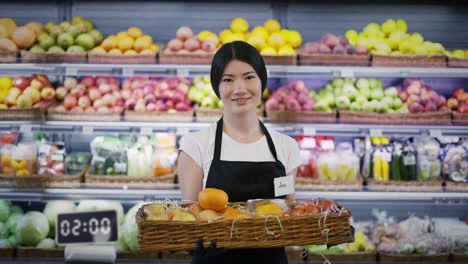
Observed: **2:00**
